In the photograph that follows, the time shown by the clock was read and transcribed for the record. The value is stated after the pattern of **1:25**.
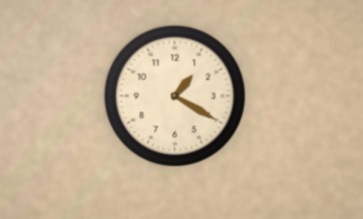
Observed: **1:20**
